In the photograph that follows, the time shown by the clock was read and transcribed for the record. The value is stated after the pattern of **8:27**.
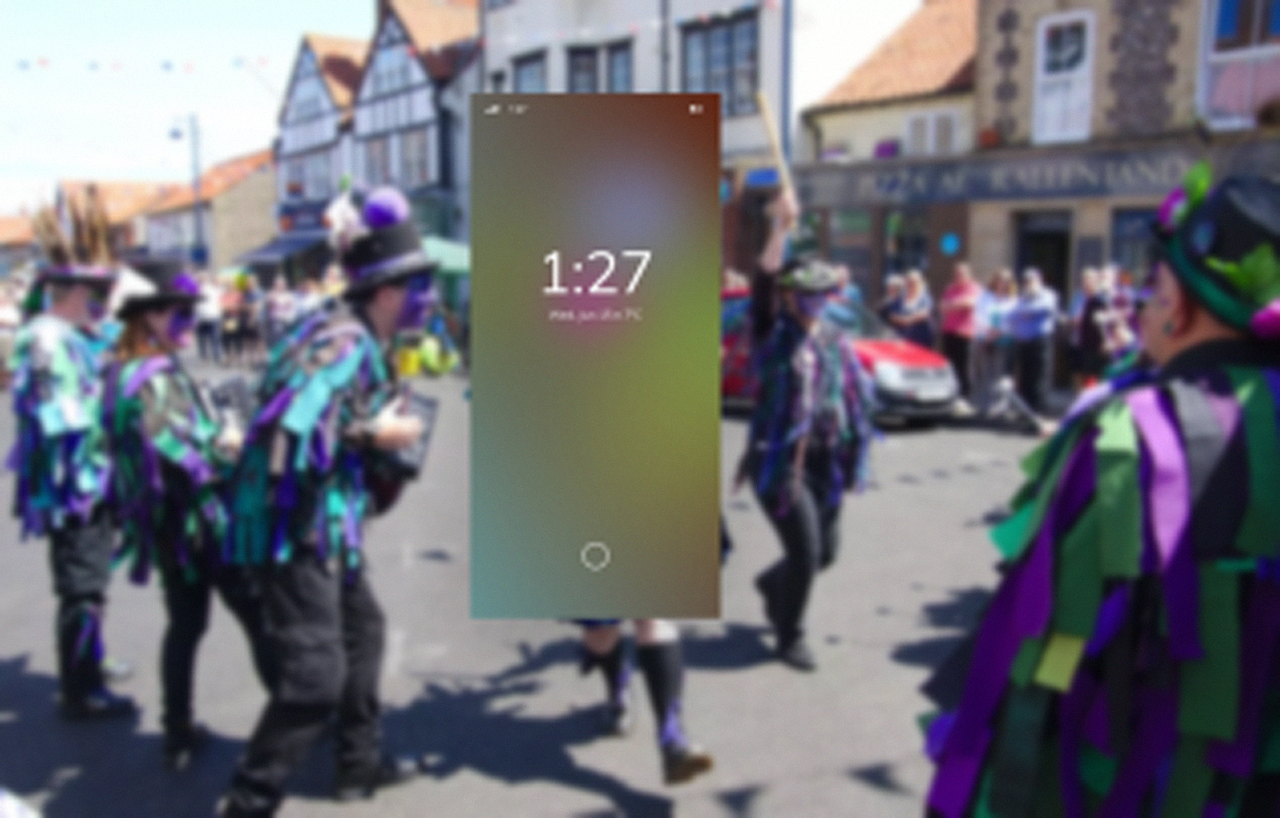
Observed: **1:27**
